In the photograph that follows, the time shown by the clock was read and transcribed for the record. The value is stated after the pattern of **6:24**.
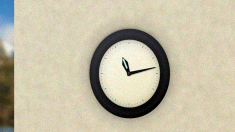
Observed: **11:13**
